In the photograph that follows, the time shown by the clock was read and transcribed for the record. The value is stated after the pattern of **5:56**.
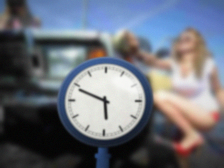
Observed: **5:49**
